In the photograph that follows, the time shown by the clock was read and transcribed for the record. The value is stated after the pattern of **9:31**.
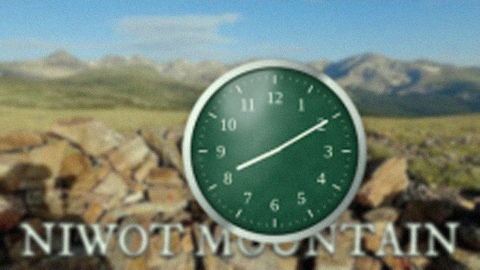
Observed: **8:10**
